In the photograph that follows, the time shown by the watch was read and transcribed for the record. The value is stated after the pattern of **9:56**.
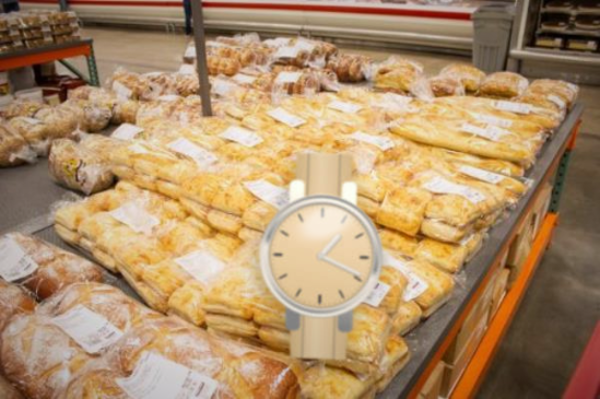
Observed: **1:19**
